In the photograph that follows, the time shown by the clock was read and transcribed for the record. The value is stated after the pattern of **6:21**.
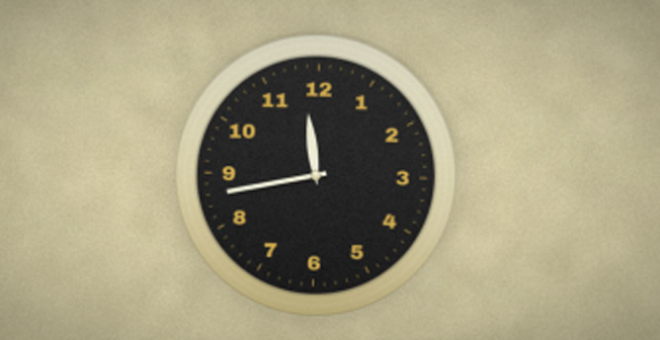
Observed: **11:43**
